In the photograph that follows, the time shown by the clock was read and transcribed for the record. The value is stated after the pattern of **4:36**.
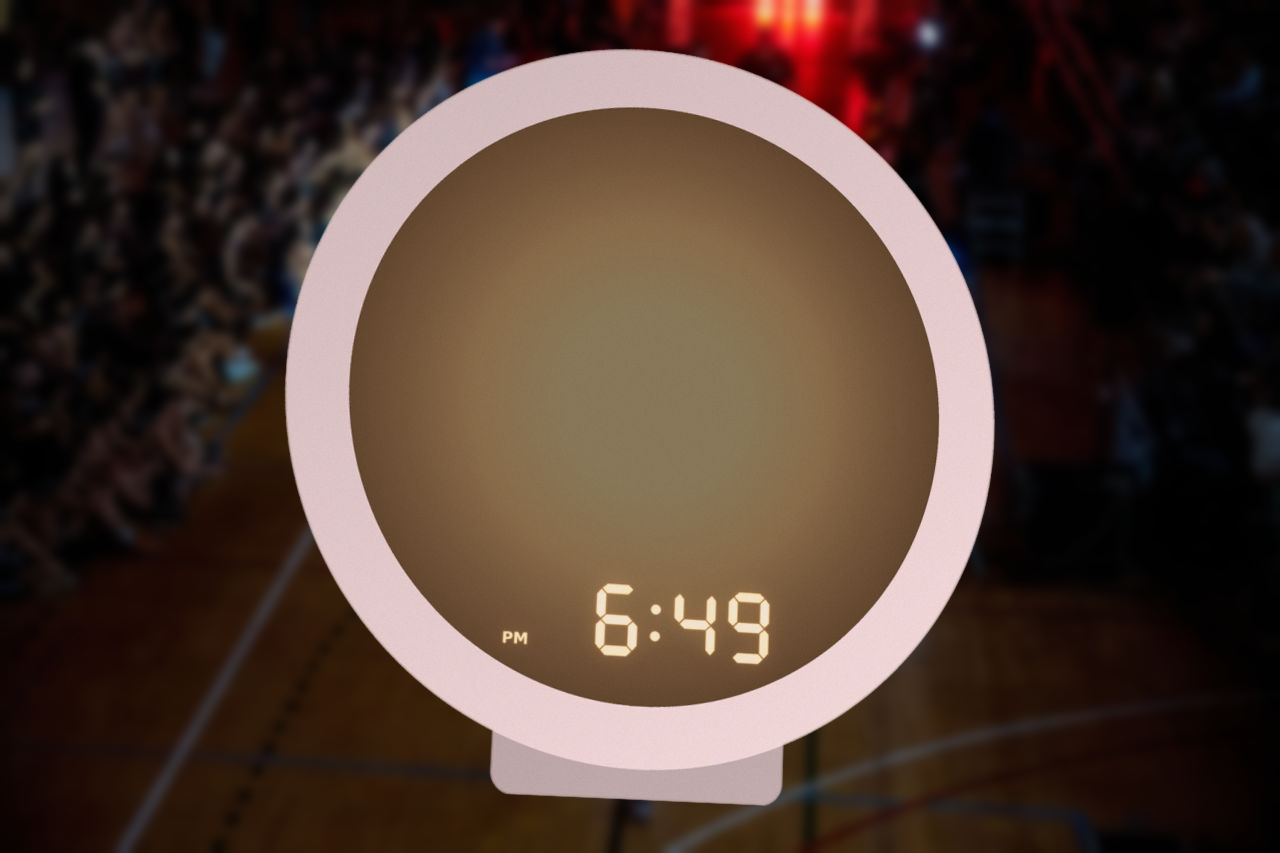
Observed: **6:49**
